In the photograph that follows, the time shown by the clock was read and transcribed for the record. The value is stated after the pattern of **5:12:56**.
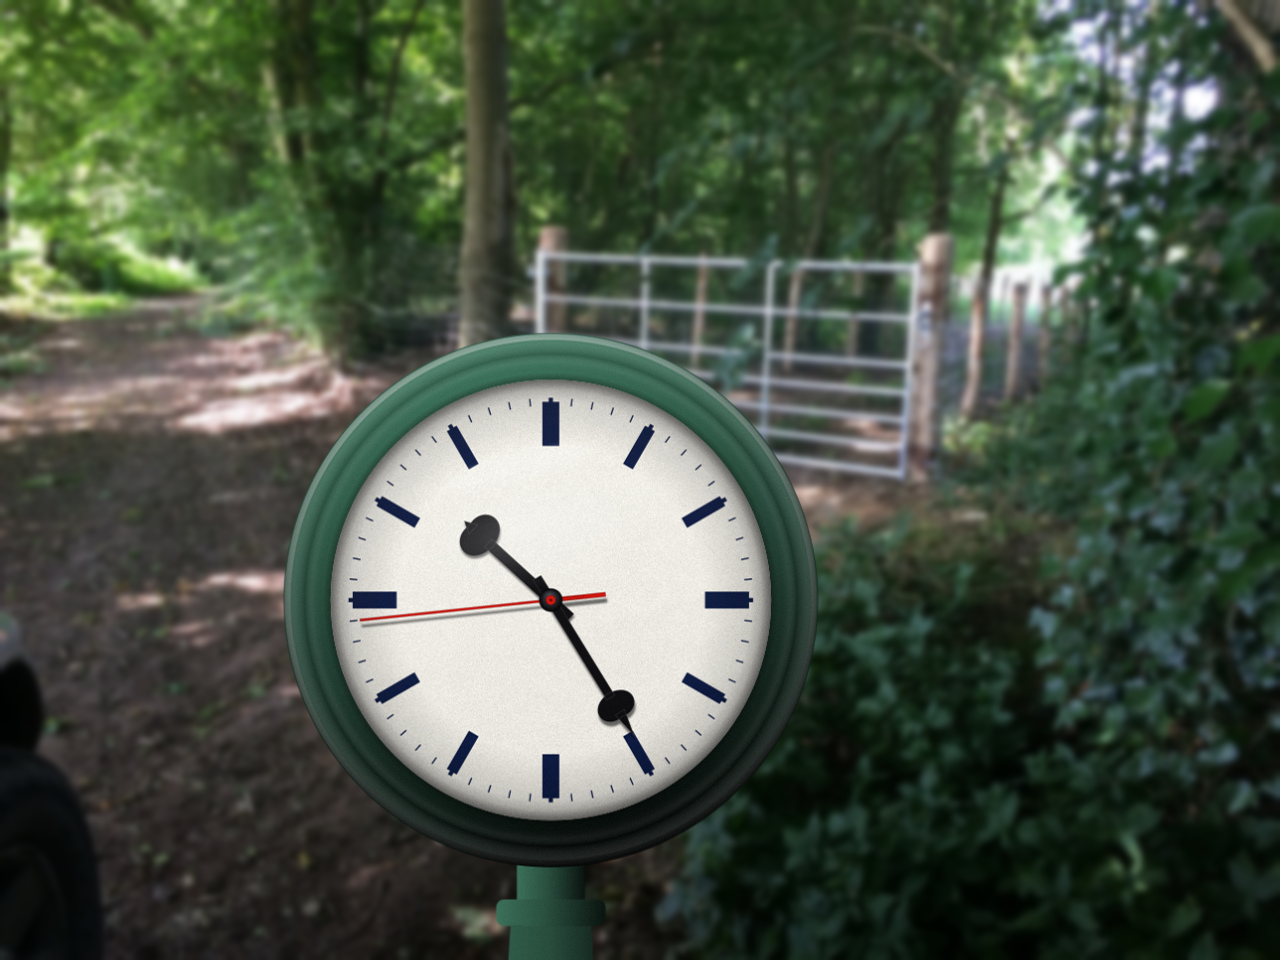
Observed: **10:24:44**
